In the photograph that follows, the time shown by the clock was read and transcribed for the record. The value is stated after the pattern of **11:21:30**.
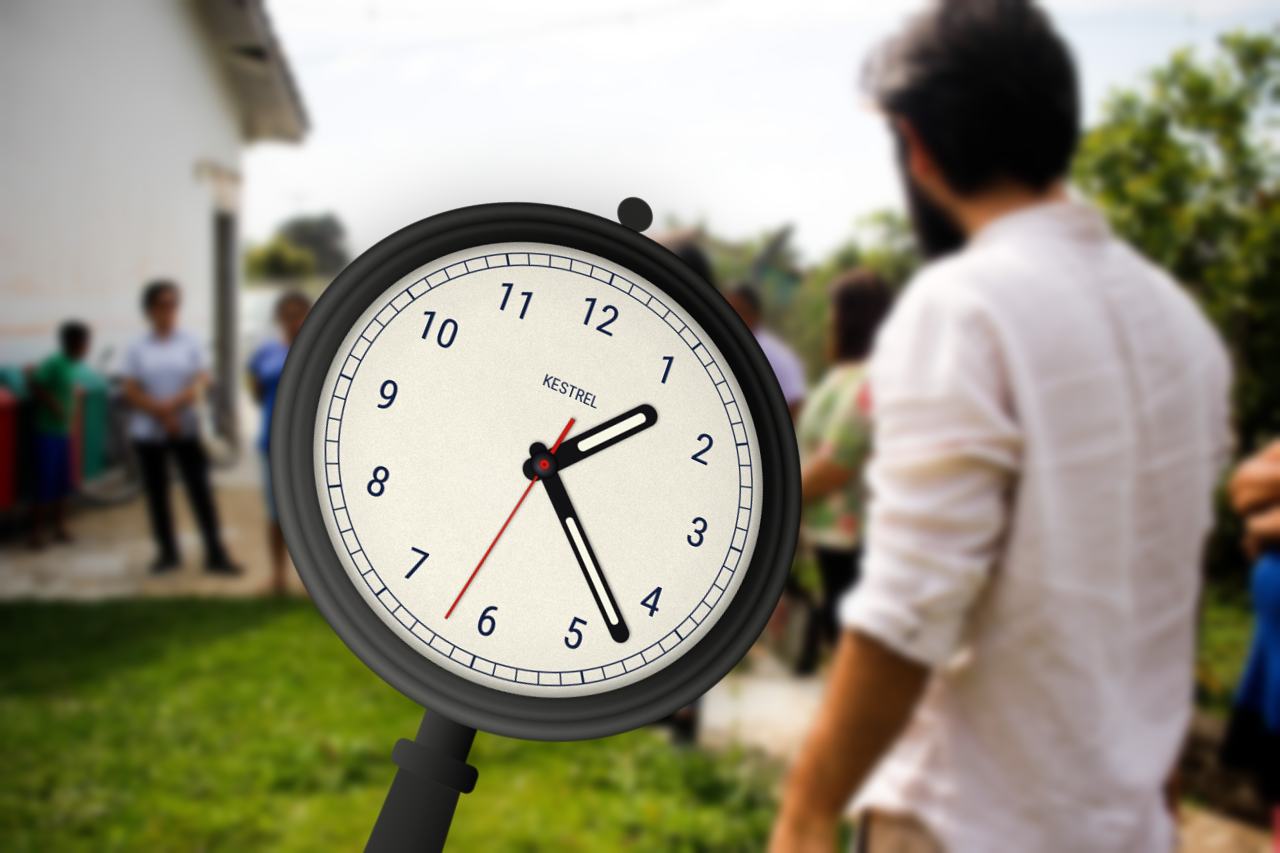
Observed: **1:22:32**
